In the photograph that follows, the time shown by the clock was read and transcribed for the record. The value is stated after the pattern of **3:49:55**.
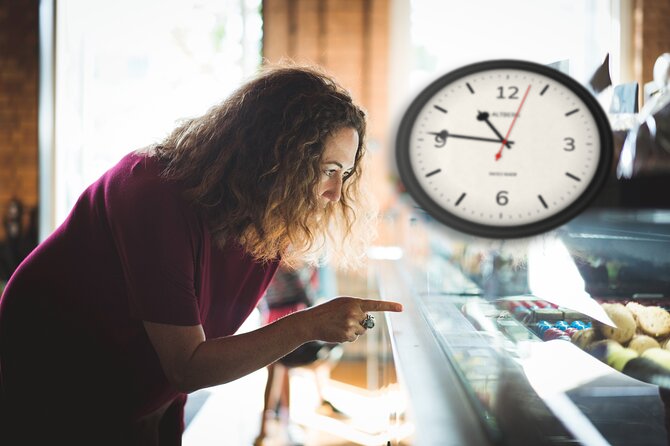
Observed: **10:46:03**
